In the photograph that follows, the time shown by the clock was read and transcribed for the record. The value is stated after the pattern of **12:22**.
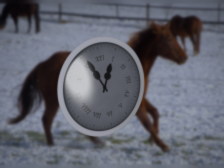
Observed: **12:56**
